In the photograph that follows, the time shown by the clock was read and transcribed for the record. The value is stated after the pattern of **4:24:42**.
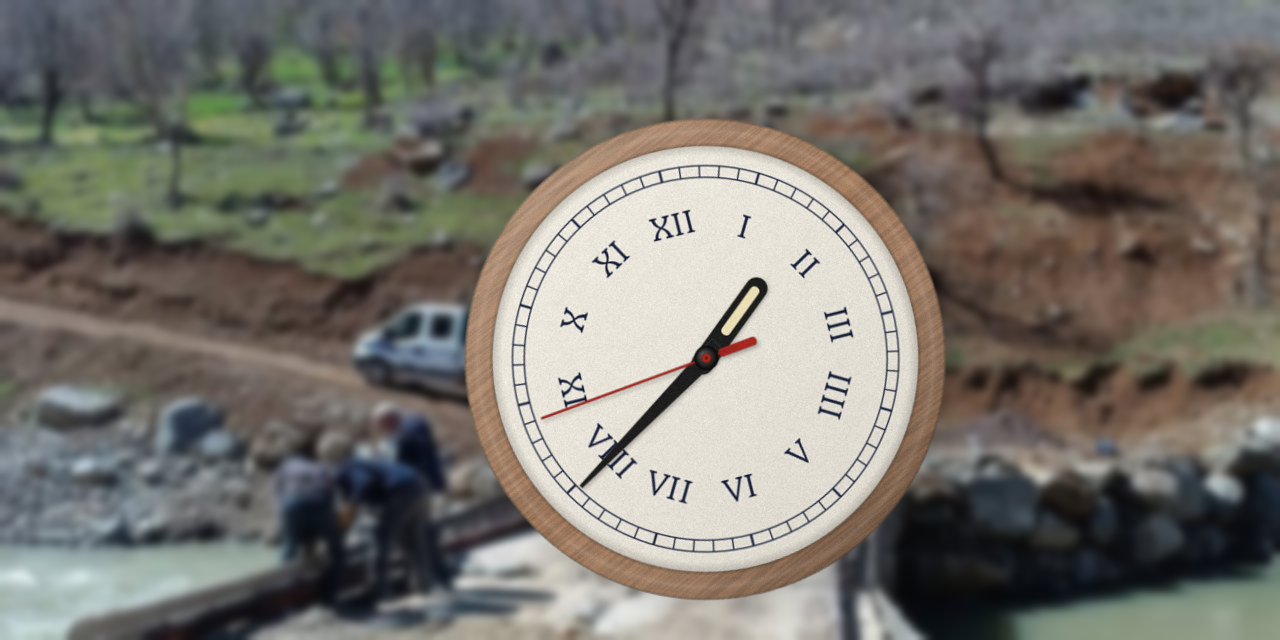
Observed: **1:39:44**
